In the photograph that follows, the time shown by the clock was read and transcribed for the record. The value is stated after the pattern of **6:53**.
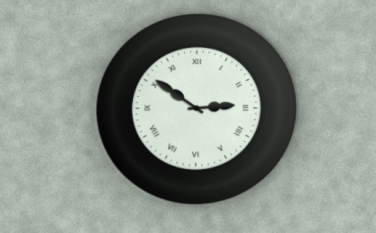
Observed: **2:51**
